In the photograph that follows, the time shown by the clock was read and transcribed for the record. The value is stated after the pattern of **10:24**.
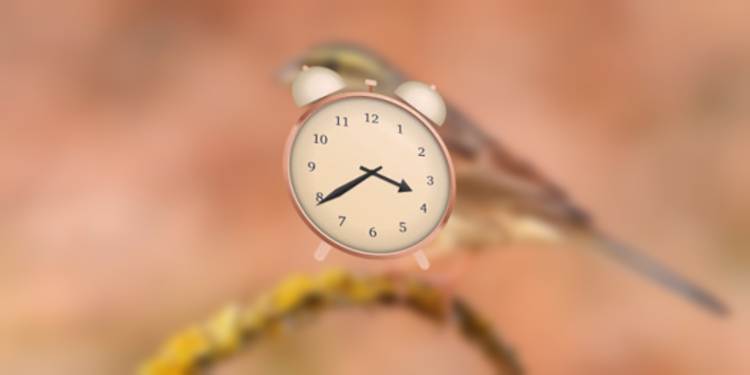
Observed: **3:39**
